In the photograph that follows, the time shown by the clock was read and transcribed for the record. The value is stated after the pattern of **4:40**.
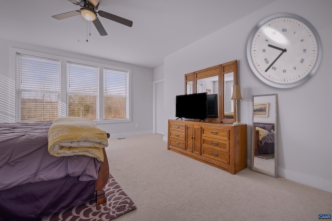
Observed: **9:37**
